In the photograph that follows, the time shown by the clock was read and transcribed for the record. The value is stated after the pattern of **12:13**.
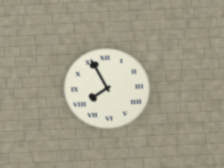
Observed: **7:56**
